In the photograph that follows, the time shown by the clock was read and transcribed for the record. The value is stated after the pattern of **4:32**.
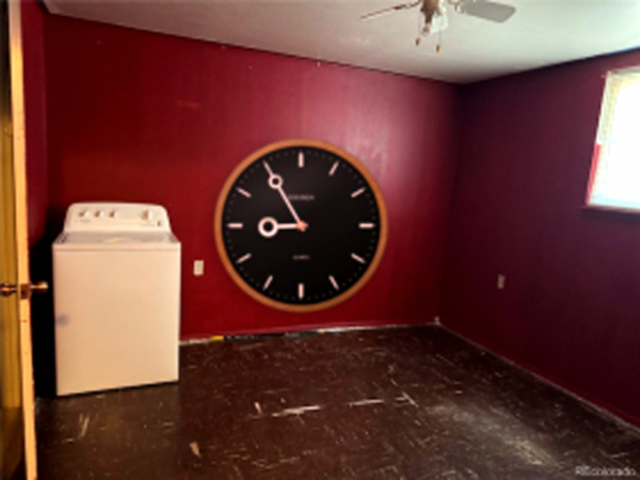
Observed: **8:55**
